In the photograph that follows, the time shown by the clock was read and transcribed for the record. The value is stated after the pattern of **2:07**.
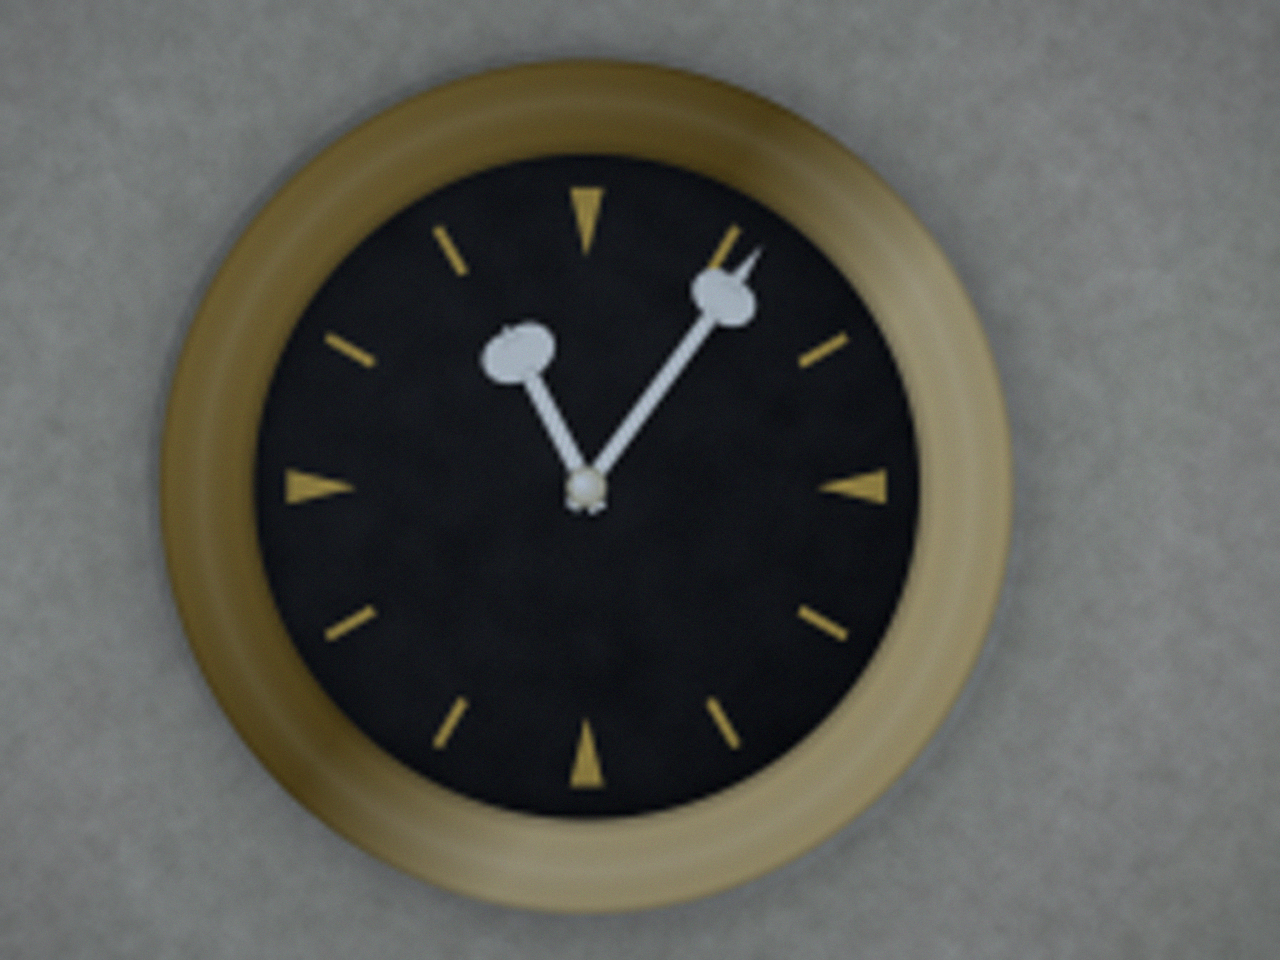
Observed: **11:06**
